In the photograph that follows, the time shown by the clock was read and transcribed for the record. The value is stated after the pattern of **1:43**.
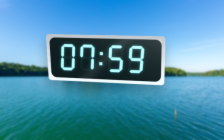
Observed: **7:59**
